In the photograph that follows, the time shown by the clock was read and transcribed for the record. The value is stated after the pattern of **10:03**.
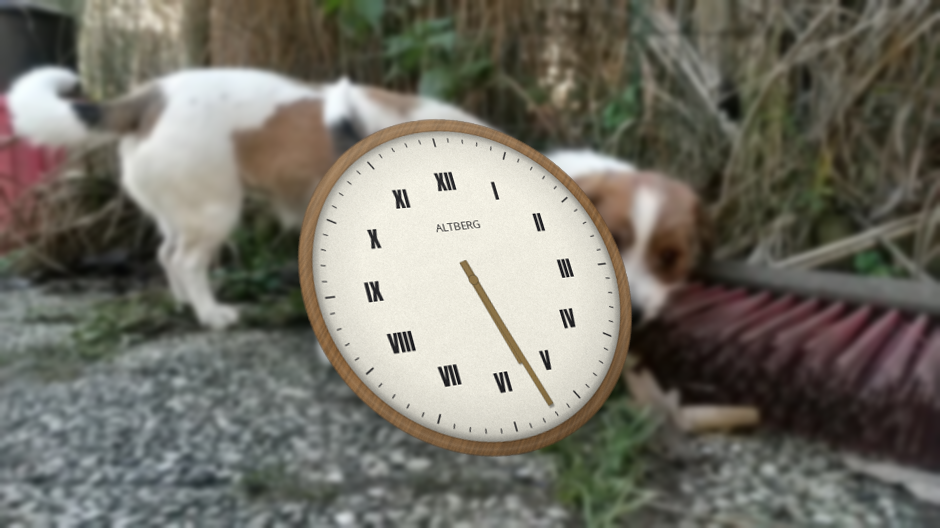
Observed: **5:27**
